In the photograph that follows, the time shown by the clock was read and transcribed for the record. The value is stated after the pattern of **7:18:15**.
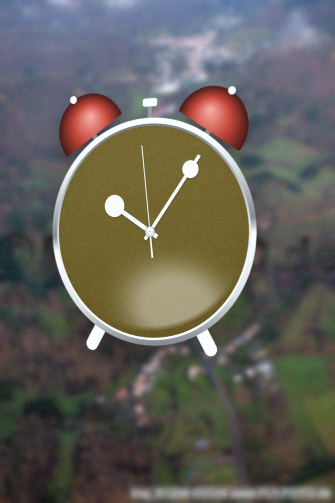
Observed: **10:05:59**
